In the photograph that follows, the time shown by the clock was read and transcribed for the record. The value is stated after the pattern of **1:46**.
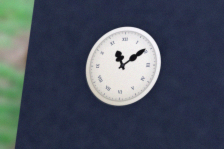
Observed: **11:09**
